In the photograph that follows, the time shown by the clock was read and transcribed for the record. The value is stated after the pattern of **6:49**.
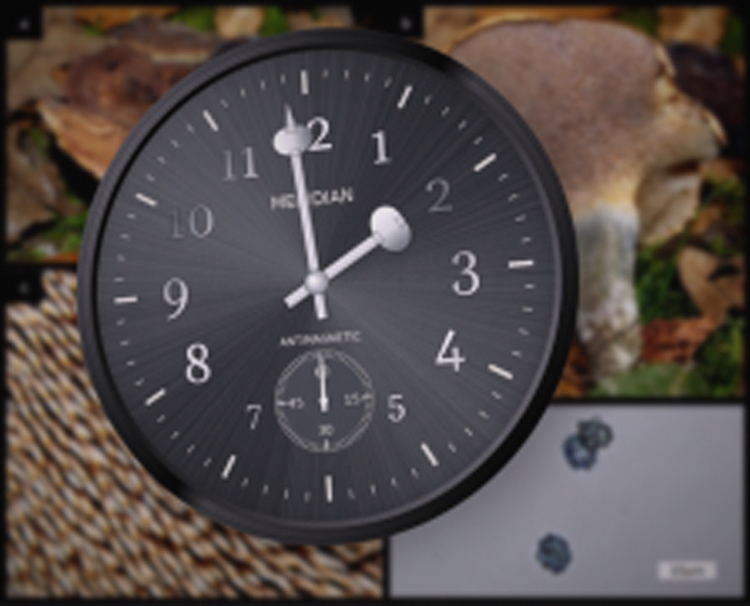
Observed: **1:59**
